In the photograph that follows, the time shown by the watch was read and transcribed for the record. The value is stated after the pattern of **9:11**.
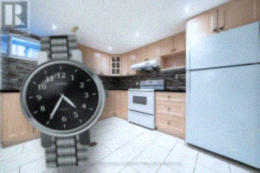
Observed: **4:35**
